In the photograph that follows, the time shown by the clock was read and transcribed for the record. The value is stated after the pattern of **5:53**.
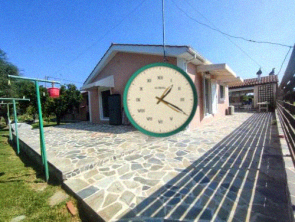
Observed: **1:20**
